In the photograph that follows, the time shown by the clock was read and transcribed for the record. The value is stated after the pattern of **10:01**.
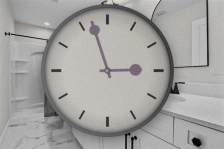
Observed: **2:57**
